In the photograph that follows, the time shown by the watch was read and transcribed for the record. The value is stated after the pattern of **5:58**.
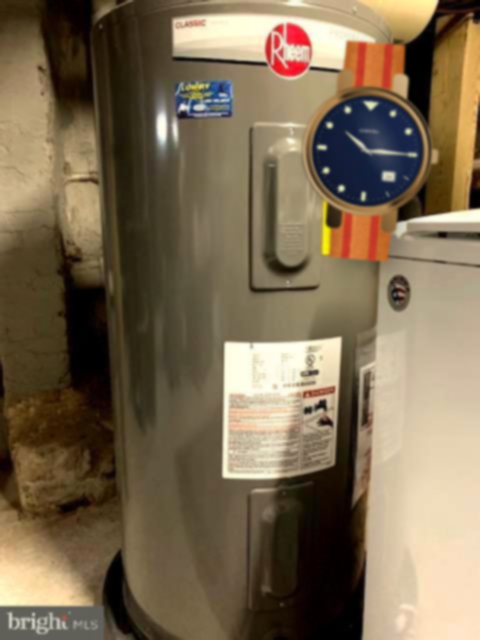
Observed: **10:15**
